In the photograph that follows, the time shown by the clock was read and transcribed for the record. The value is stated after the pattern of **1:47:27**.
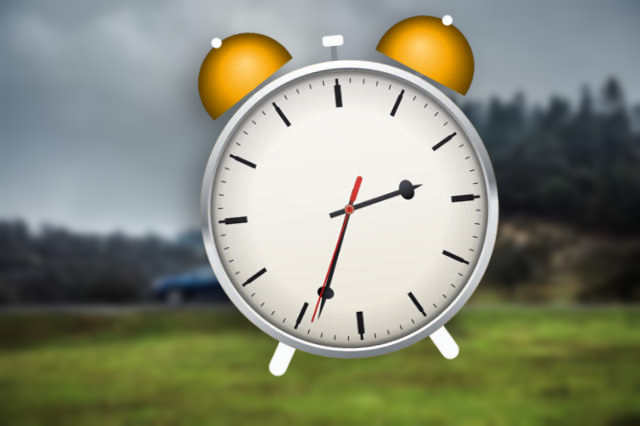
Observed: **2:33:34**
